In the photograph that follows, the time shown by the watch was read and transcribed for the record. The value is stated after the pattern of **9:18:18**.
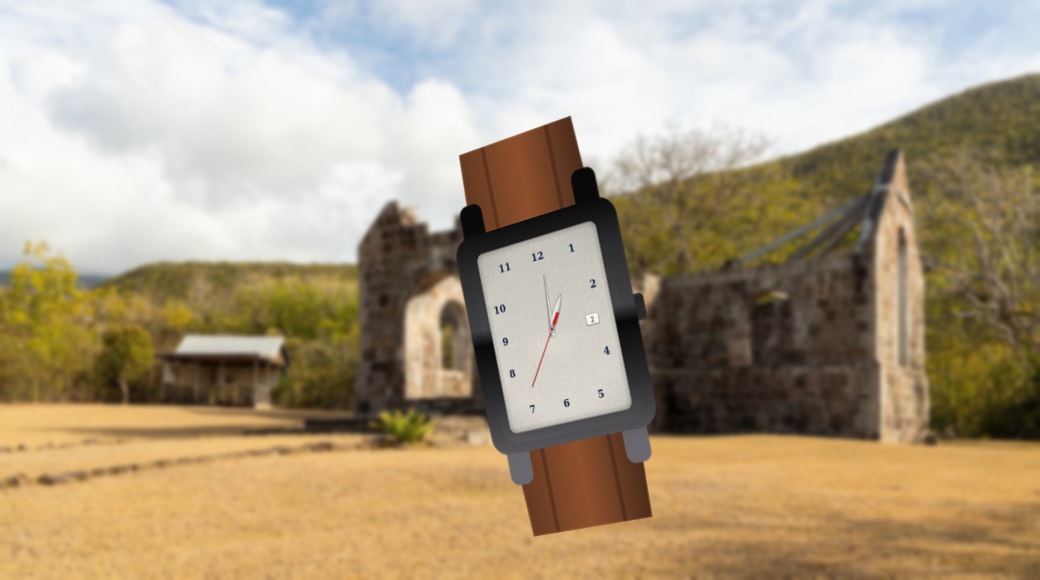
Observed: **1:00:36**
